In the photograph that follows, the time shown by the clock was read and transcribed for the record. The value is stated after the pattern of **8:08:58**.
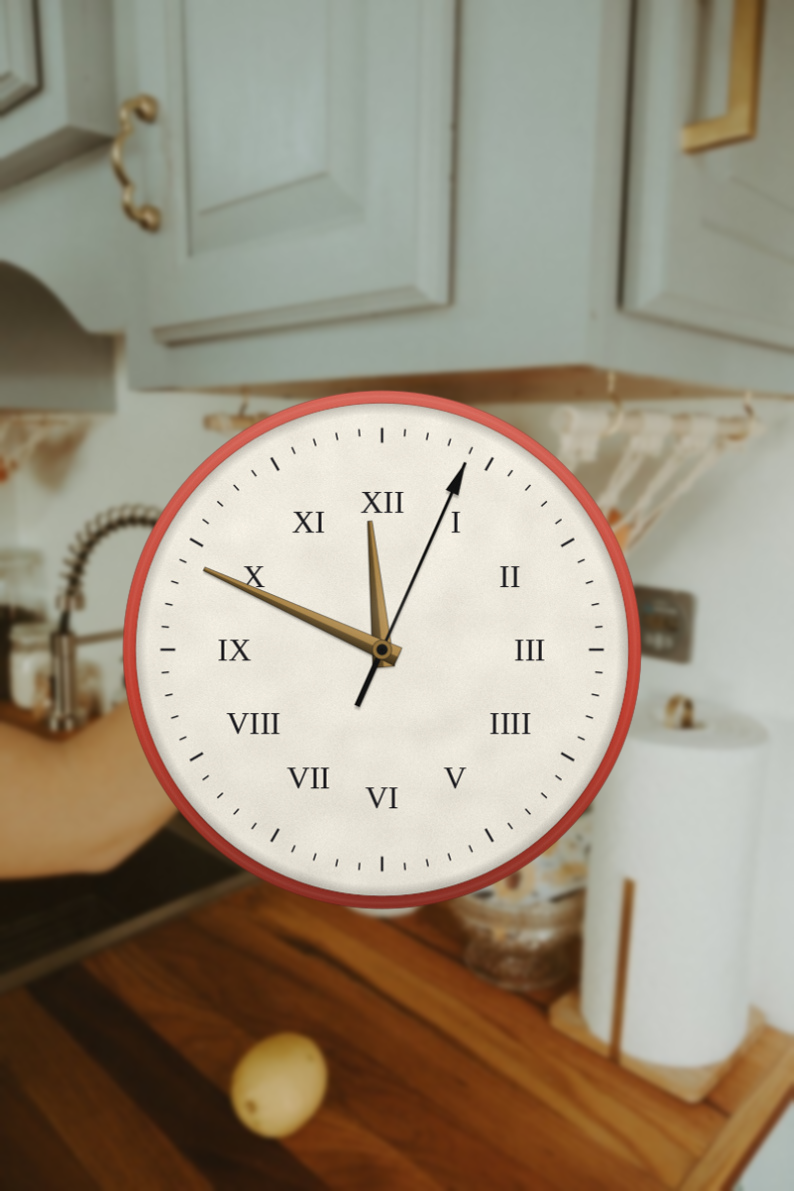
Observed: **11:49:04**
